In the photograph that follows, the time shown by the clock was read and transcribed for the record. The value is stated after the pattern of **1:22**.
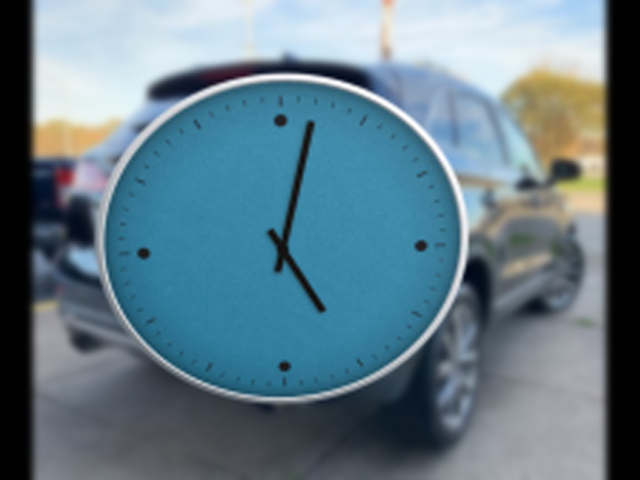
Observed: **5:02**
